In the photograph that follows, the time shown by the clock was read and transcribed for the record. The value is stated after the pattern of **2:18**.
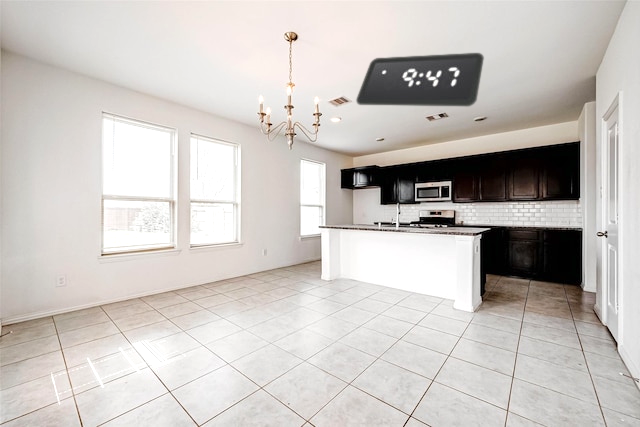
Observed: **9:47**
